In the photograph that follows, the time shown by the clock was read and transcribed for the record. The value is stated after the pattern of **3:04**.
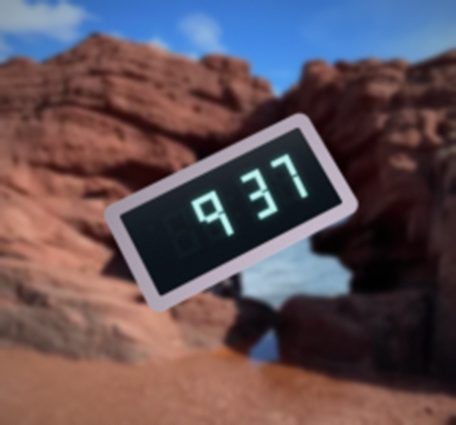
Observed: **9:37**
